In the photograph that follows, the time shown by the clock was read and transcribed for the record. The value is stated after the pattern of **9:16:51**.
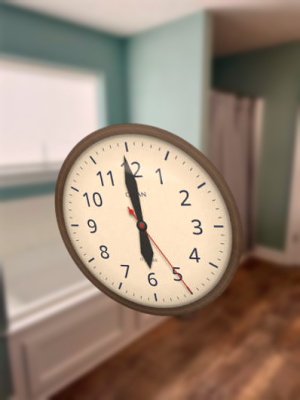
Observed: **5:59:25**
